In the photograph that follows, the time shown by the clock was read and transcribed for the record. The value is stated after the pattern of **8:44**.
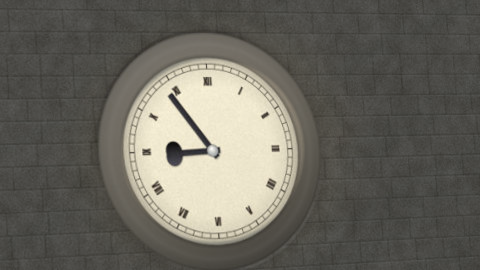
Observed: **8:54**
